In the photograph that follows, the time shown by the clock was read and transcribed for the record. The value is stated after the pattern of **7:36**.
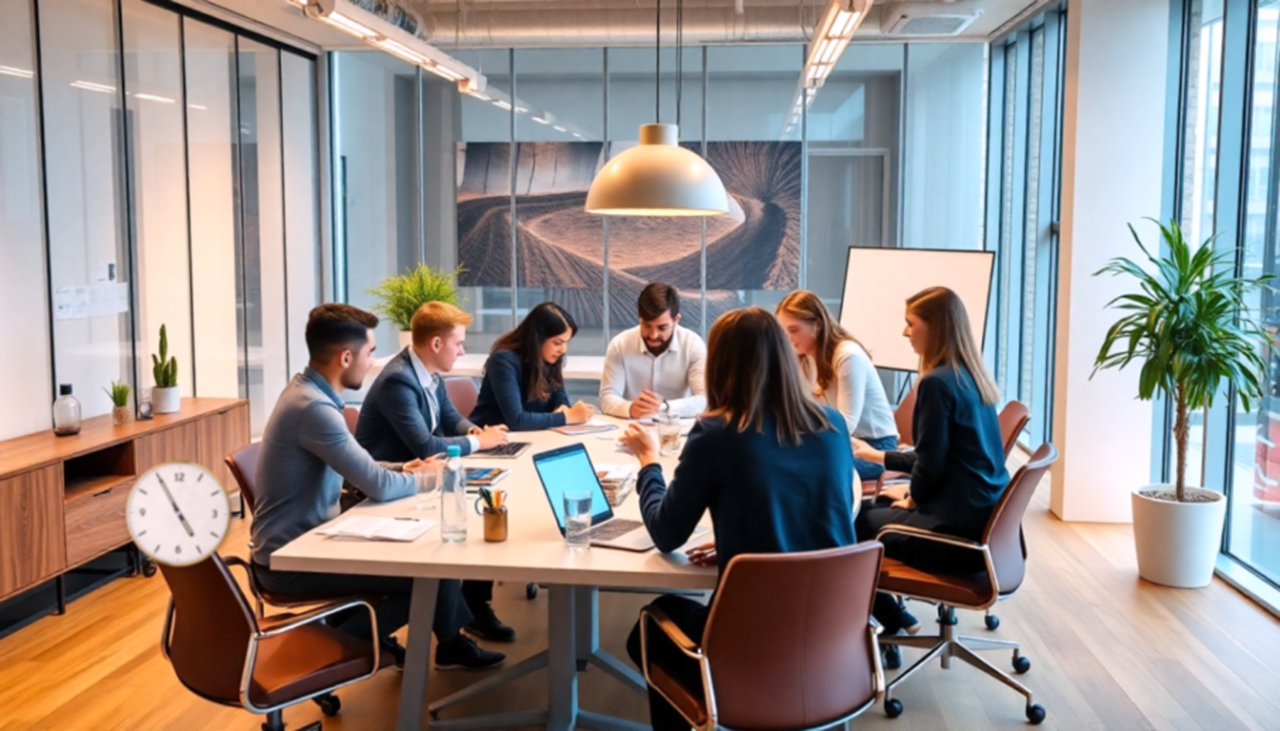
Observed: **4:55**
